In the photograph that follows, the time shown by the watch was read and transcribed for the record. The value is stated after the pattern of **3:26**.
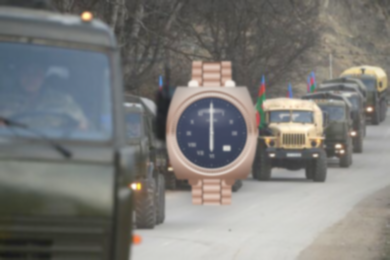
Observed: **6:00**
